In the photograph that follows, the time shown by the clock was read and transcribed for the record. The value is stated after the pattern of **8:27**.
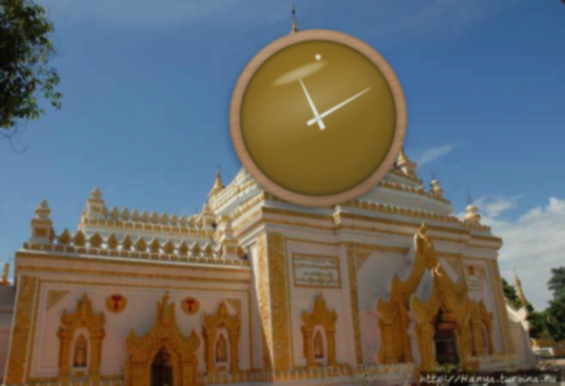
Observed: **11:10**
